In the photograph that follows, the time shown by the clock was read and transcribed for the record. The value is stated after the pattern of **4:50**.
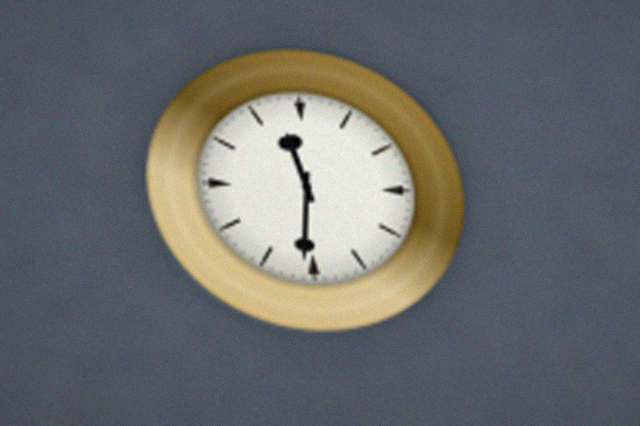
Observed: **11:31**
